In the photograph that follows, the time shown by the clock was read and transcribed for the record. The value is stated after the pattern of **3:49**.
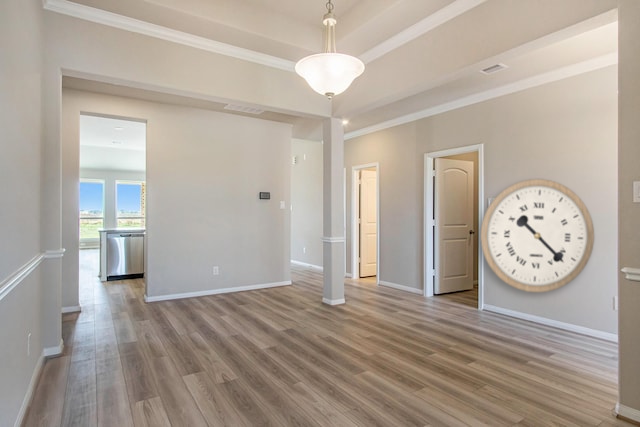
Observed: **10:22**
